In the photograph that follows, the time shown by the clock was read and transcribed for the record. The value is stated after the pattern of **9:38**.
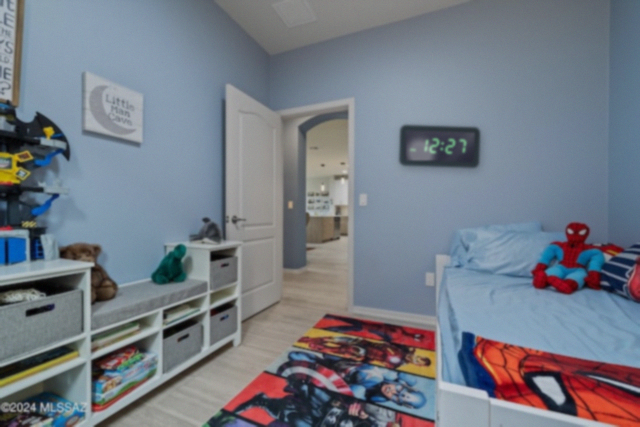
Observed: **12:27**
